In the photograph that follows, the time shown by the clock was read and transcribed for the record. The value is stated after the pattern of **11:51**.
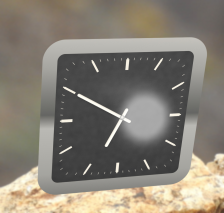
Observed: **6:50**
